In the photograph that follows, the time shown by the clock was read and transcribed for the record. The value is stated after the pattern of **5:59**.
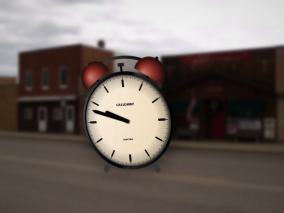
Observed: **9:48**
